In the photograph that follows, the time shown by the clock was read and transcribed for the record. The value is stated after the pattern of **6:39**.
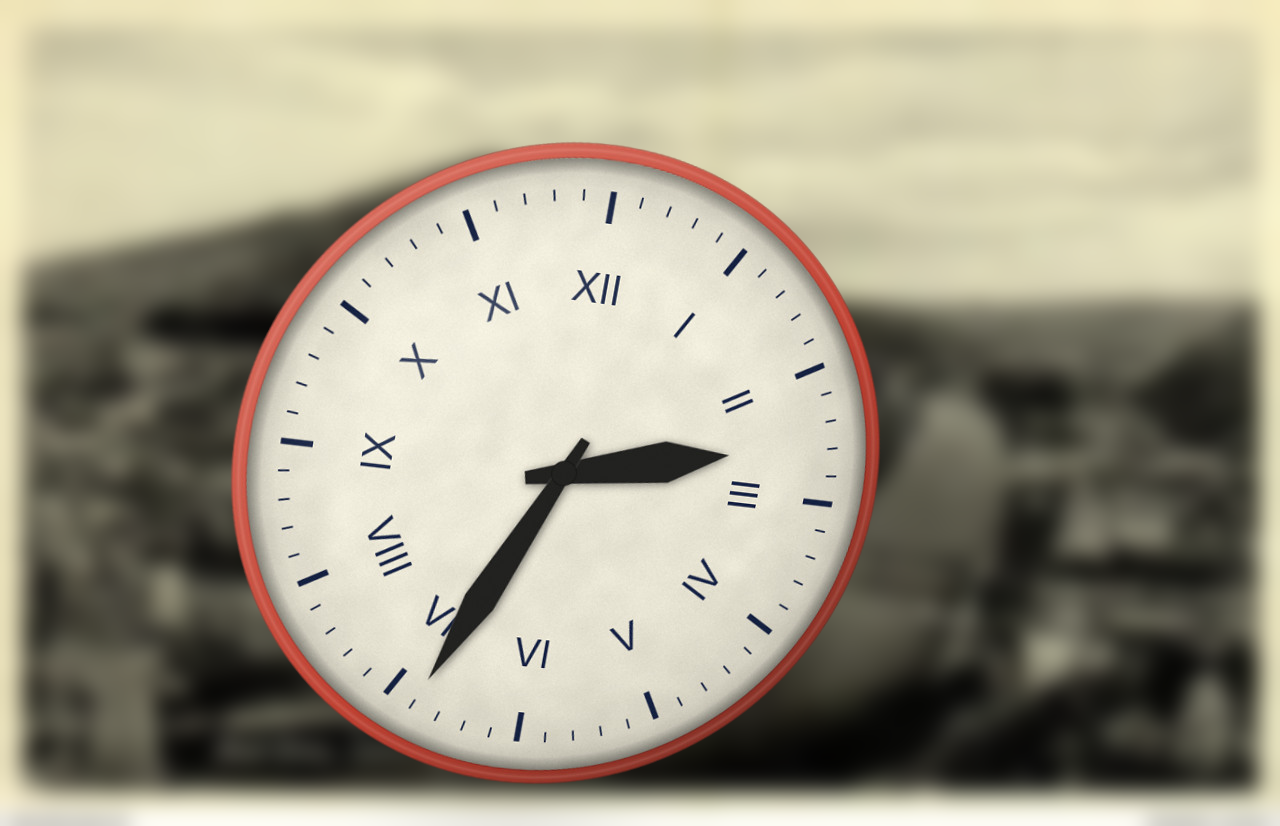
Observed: **2:34**
